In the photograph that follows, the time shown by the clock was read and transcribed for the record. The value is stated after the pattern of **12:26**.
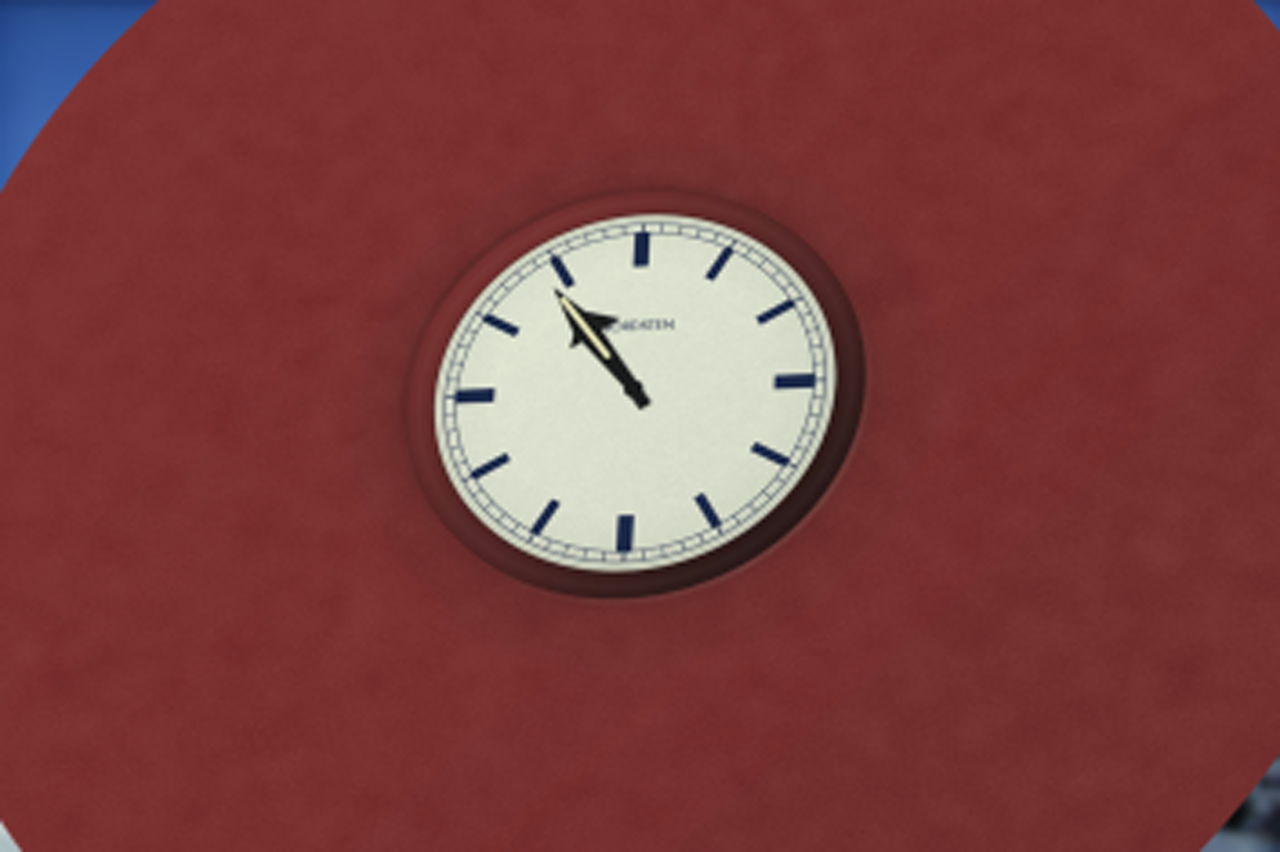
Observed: **10:54**
